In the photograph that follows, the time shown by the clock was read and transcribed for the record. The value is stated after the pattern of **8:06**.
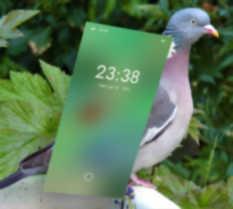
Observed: **23:38**
